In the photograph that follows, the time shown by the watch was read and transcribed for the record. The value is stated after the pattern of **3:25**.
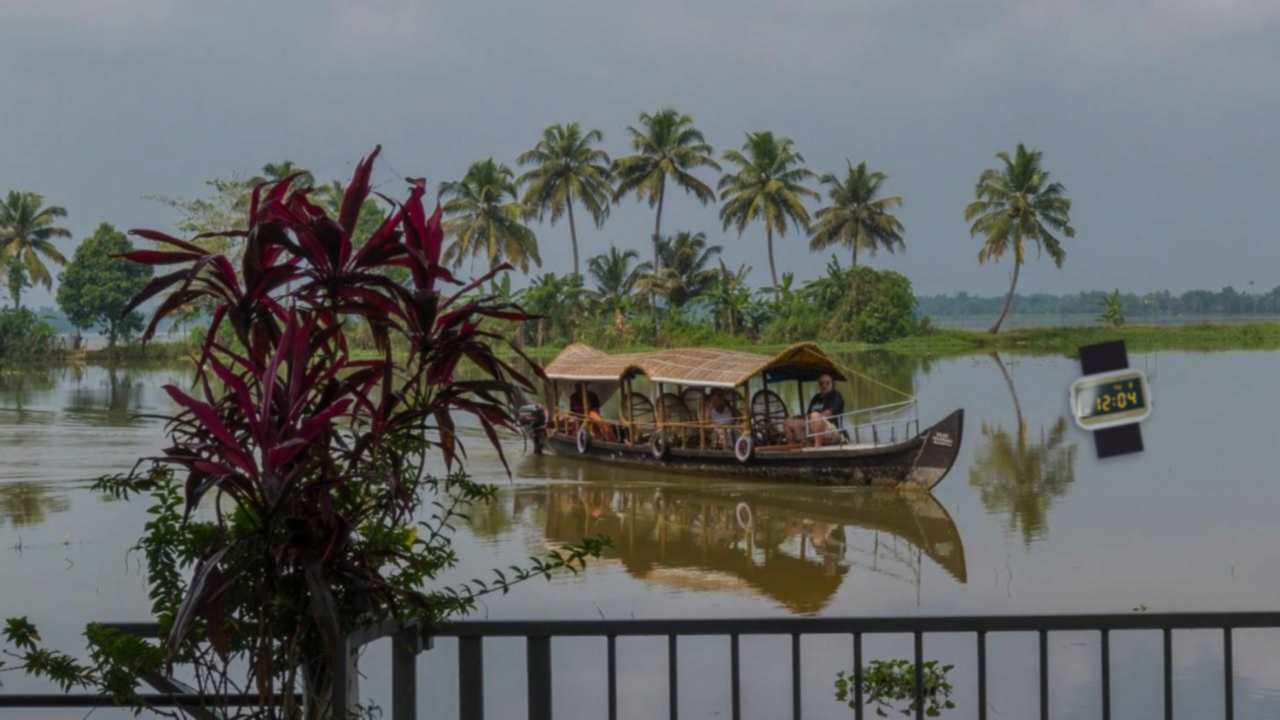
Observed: **12:04**
